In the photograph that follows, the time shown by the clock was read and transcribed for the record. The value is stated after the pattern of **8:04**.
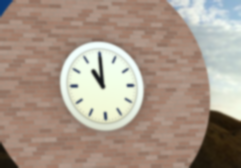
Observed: **11:00**
